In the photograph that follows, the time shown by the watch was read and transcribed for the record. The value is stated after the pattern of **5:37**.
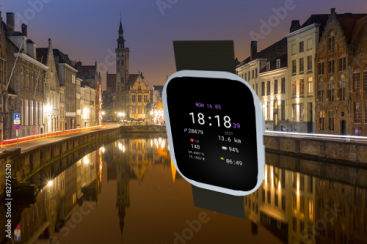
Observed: **18:18**
